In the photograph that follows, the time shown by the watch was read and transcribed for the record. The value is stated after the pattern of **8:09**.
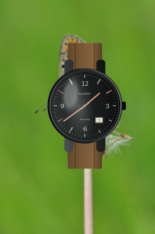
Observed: **1:39**
